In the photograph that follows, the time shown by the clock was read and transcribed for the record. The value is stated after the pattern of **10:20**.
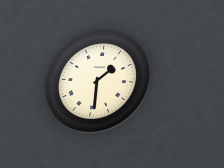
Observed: **1:29**
